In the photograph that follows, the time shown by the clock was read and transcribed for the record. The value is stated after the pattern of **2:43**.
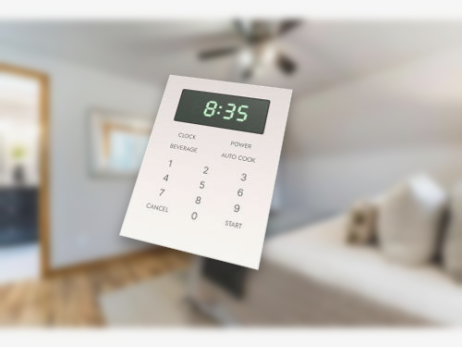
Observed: **8:35**
